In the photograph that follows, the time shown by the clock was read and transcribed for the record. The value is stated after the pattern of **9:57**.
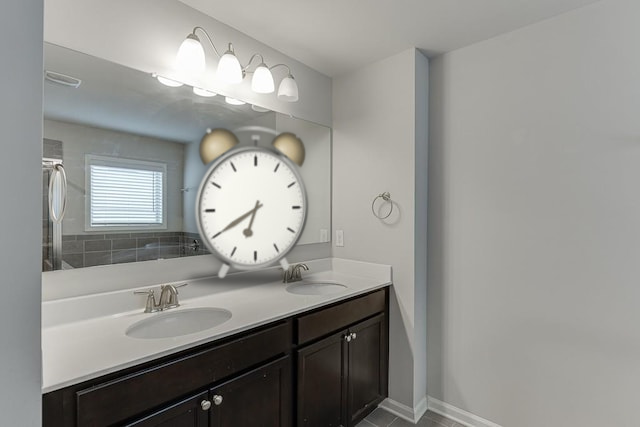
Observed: **6:40**
